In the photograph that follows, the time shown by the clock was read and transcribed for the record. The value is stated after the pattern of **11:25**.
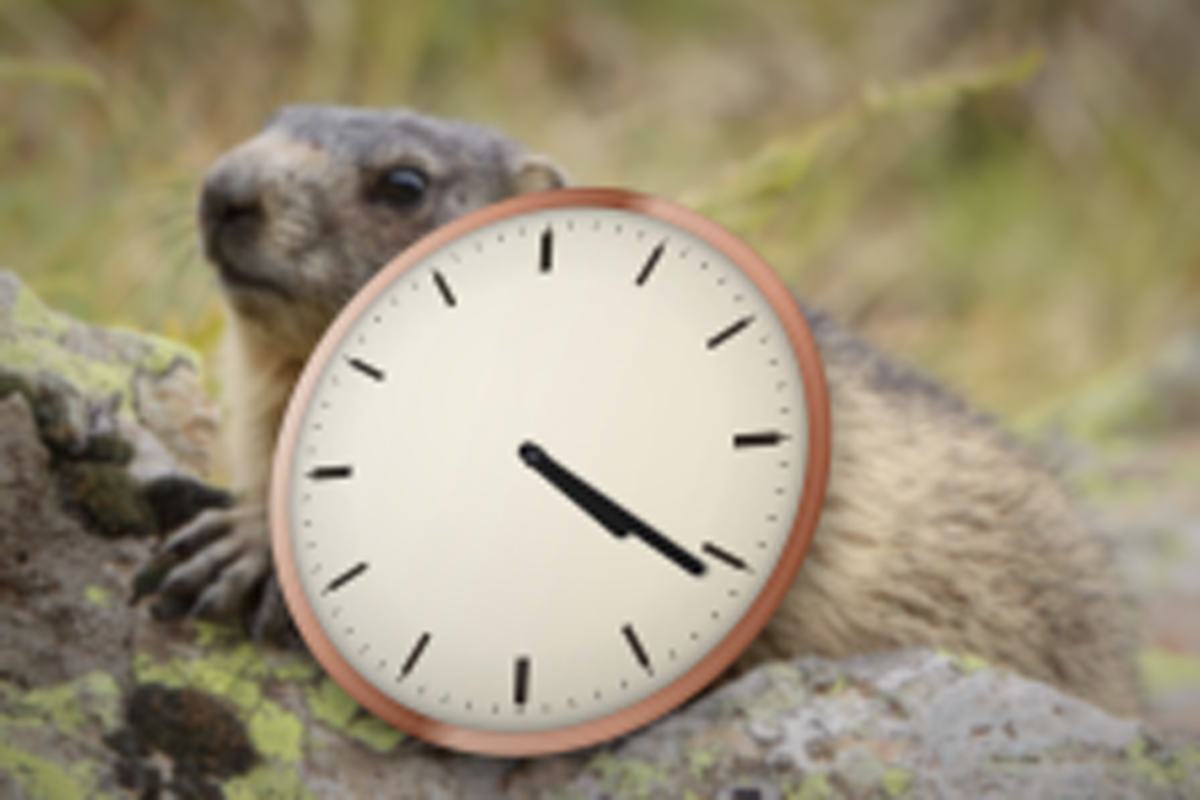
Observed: **4:21**
